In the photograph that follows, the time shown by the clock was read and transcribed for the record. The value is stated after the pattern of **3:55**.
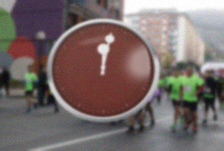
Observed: **12:02**
